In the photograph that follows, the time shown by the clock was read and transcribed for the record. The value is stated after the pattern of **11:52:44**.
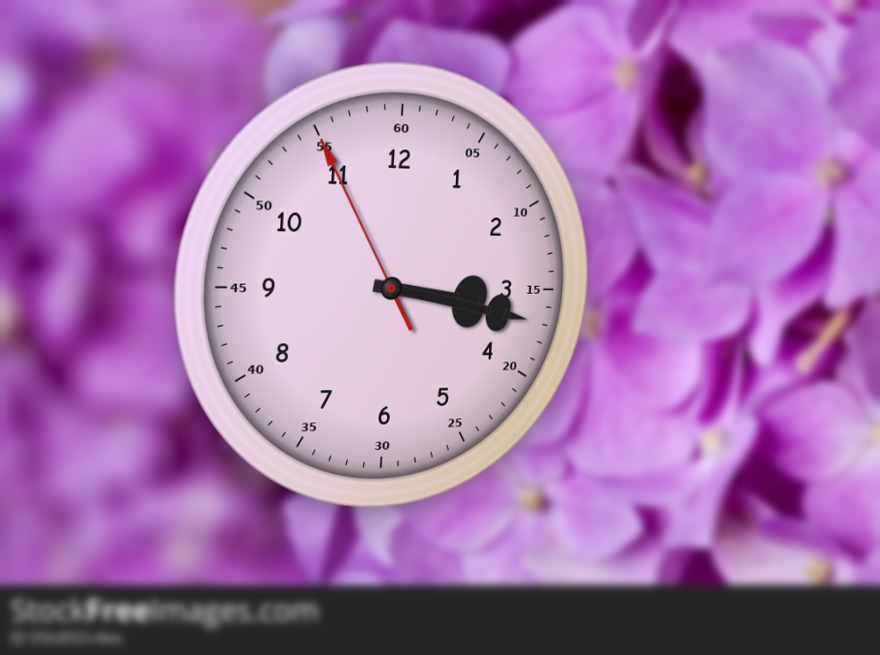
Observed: **3:16:55**
